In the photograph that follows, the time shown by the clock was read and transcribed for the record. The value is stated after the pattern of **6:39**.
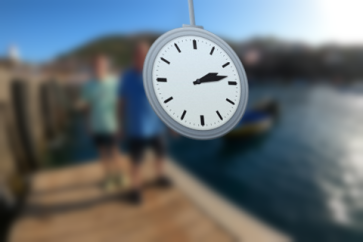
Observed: **2:13**
